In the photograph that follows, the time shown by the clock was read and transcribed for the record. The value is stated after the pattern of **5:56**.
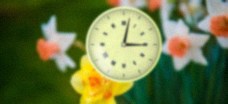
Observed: **3:02**
